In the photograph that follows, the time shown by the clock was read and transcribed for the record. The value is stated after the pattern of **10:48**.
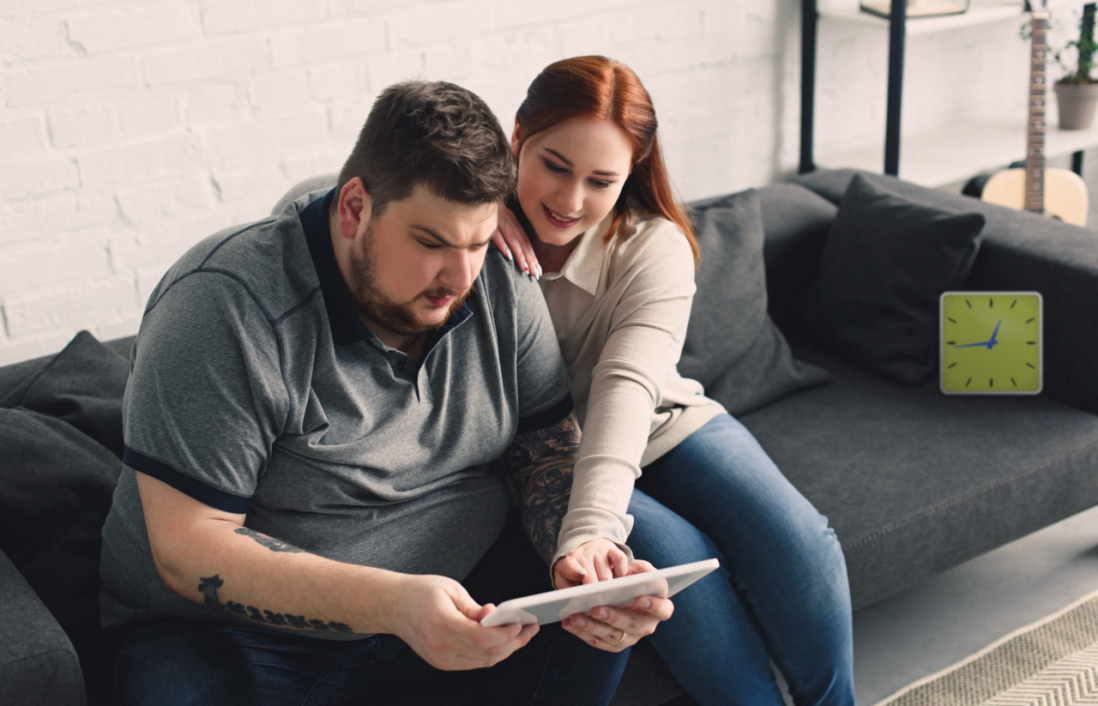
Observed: **12:44**
